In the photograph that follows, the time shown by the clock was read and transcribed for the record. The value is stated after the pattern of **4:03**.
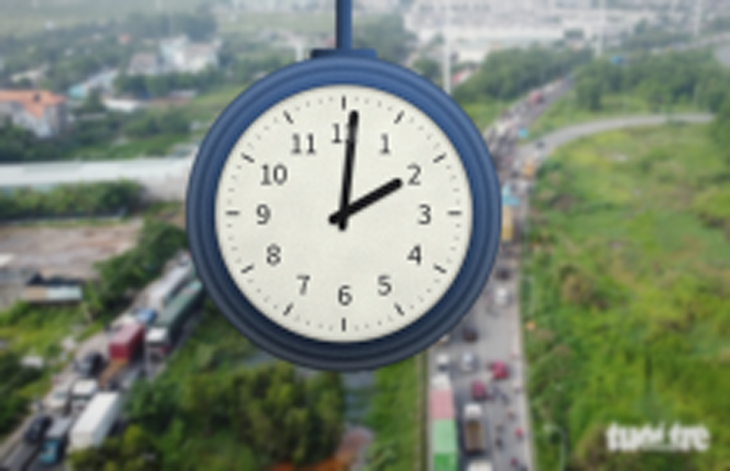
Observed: **2:01**
